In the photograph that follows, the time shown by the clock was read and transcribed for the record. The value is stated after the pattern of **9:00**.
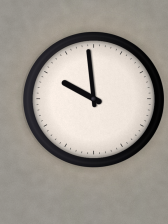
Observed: **9:59**
